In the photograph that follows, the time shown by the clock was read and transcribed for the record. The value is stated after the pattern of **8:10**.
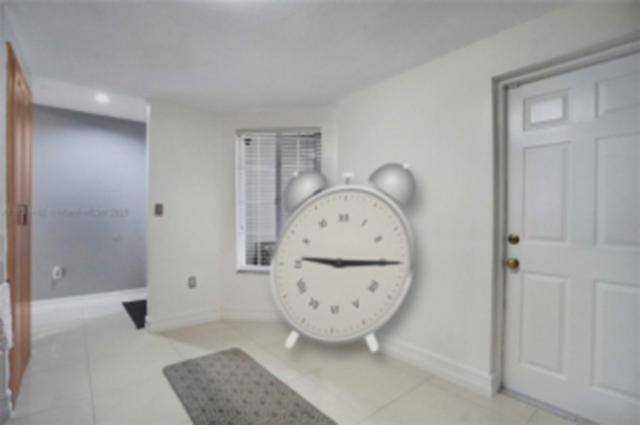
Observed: **9:15**
